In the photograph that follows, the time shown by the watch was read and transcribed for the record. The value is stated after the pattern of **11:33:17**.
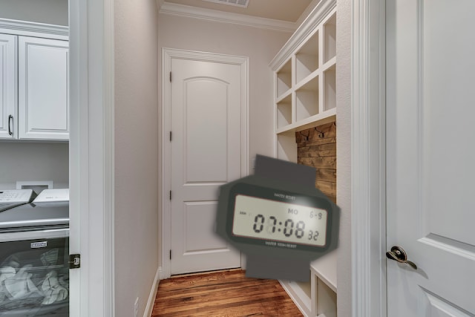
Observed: **7:08:32**
